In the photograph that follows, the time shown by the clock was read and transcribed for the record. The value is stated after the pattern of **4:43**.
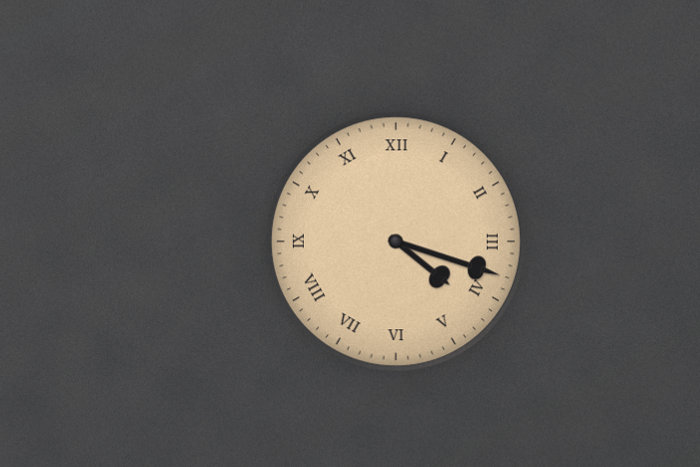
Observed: **4:18**
